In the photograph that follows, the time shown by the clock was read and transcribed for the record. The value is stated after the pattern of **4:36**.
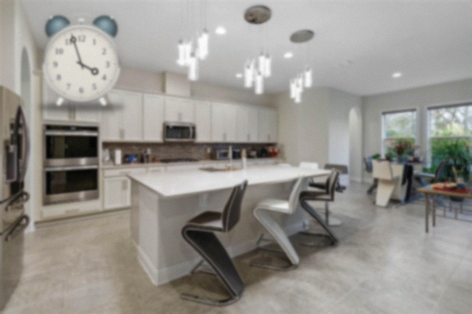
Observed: **3:57**
